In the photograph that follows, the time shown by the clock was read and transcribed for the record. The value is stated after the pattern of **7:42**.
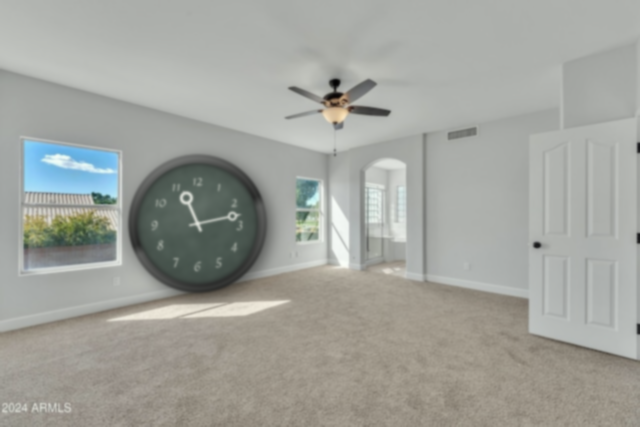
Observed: **11:13**
